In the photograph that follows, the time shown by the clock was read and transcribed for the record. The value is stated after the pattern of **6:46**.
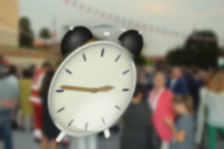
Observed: **2:46**
